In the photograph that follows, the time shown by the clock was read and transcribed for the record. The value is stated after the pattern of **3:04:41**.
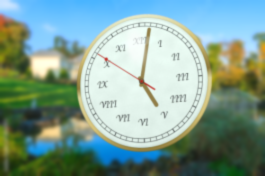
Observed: **5:01:51**
